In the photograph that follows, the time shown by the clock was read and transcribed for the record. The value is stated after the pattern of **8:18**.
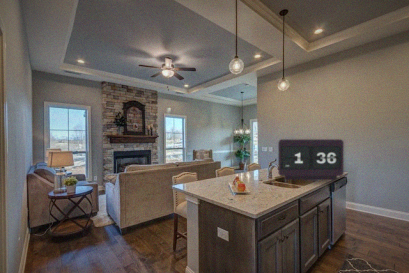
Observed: **1:36**
